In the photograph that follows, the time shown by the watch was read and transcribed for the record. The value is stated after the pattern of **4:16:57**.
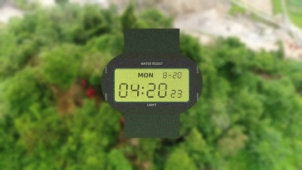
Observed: **4:20:23**
